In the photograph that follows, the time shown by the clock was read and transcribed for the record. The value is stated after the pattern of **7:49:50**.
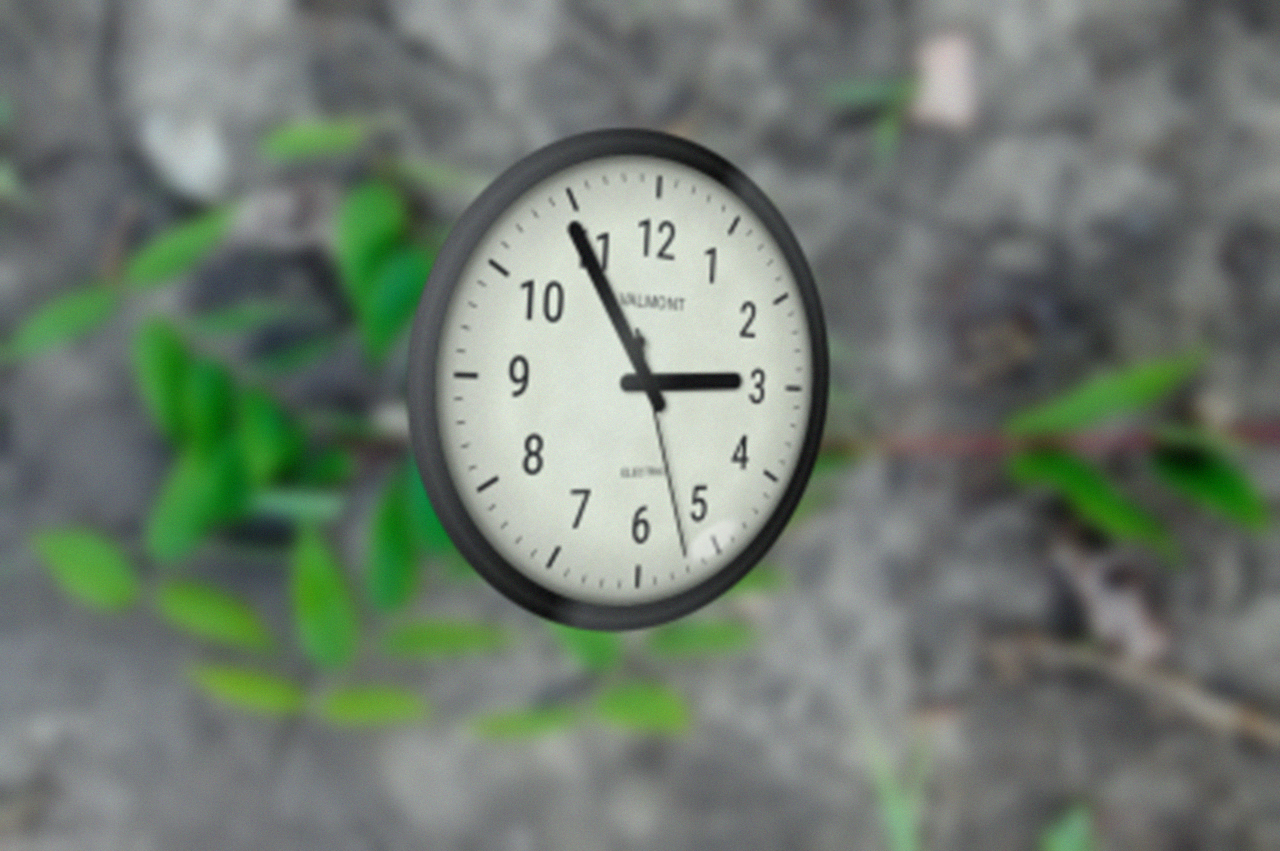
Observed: **2:54:27**
